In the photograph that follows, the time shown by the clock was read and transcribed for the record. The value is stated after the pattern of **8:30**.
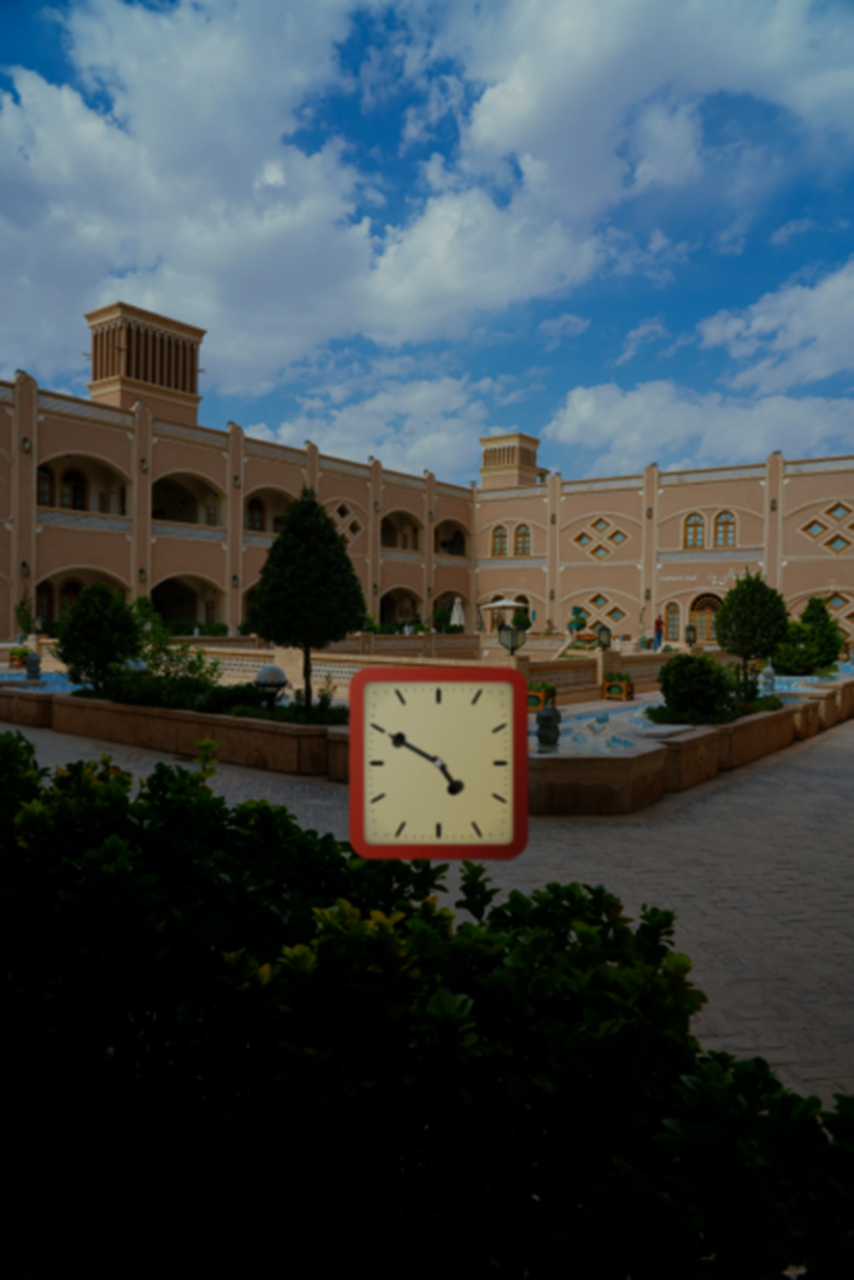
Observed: **4:50**
